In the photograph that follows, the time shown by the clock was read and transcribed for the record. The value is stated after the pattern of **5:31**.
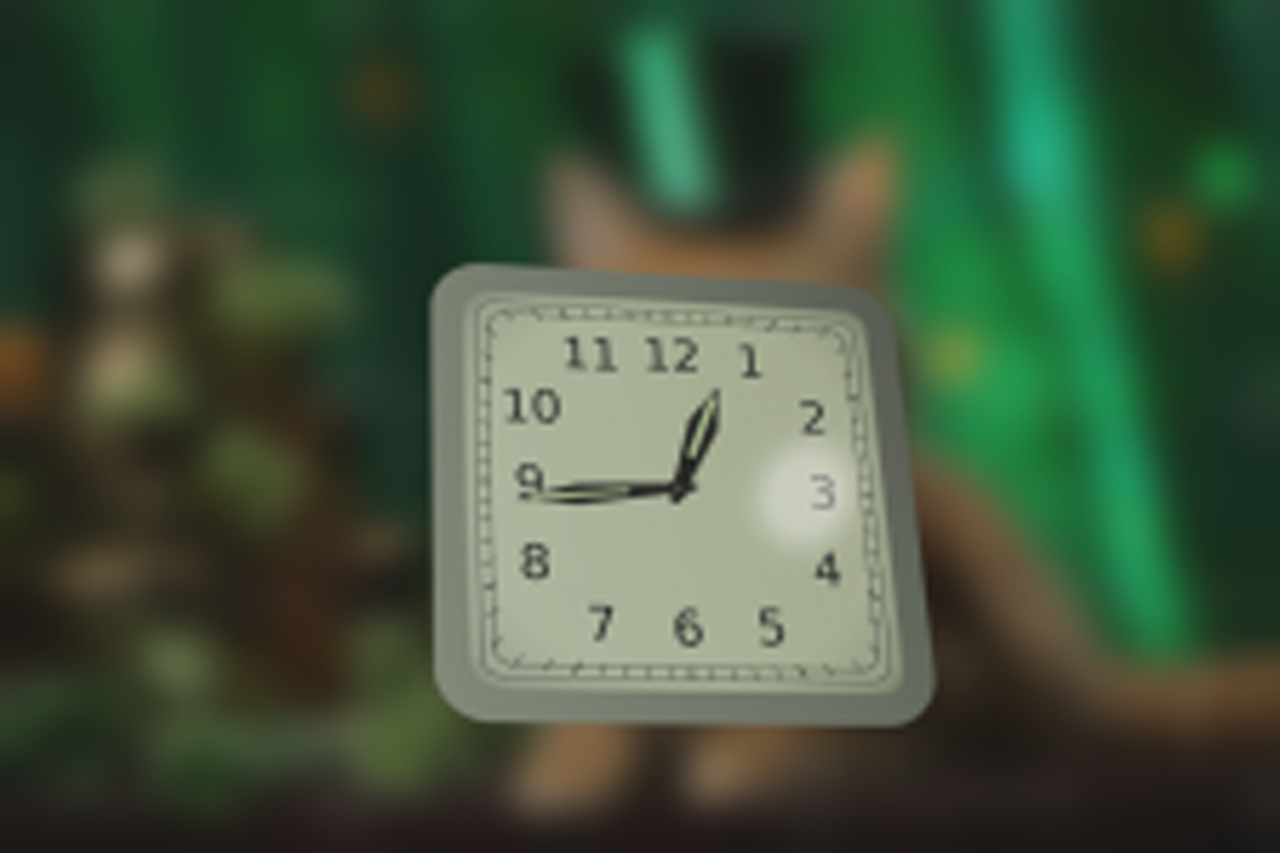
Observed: **12:44**
